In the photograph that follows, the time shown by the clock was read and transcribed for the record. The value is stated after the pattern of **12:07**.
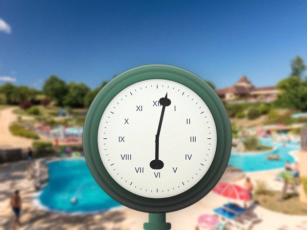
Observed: **6:02**
